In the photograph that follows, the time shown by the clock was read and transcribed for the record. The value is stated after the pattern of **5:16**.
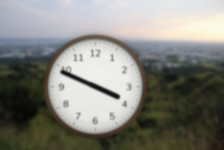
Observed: **3:49**
